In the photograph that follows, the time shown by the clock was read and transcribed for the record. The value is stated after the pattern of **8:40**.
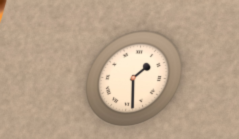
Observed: **1:28**
